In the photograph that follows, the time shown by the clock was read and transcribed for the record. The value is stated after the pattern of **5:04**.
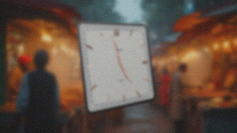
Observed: **4:58**
